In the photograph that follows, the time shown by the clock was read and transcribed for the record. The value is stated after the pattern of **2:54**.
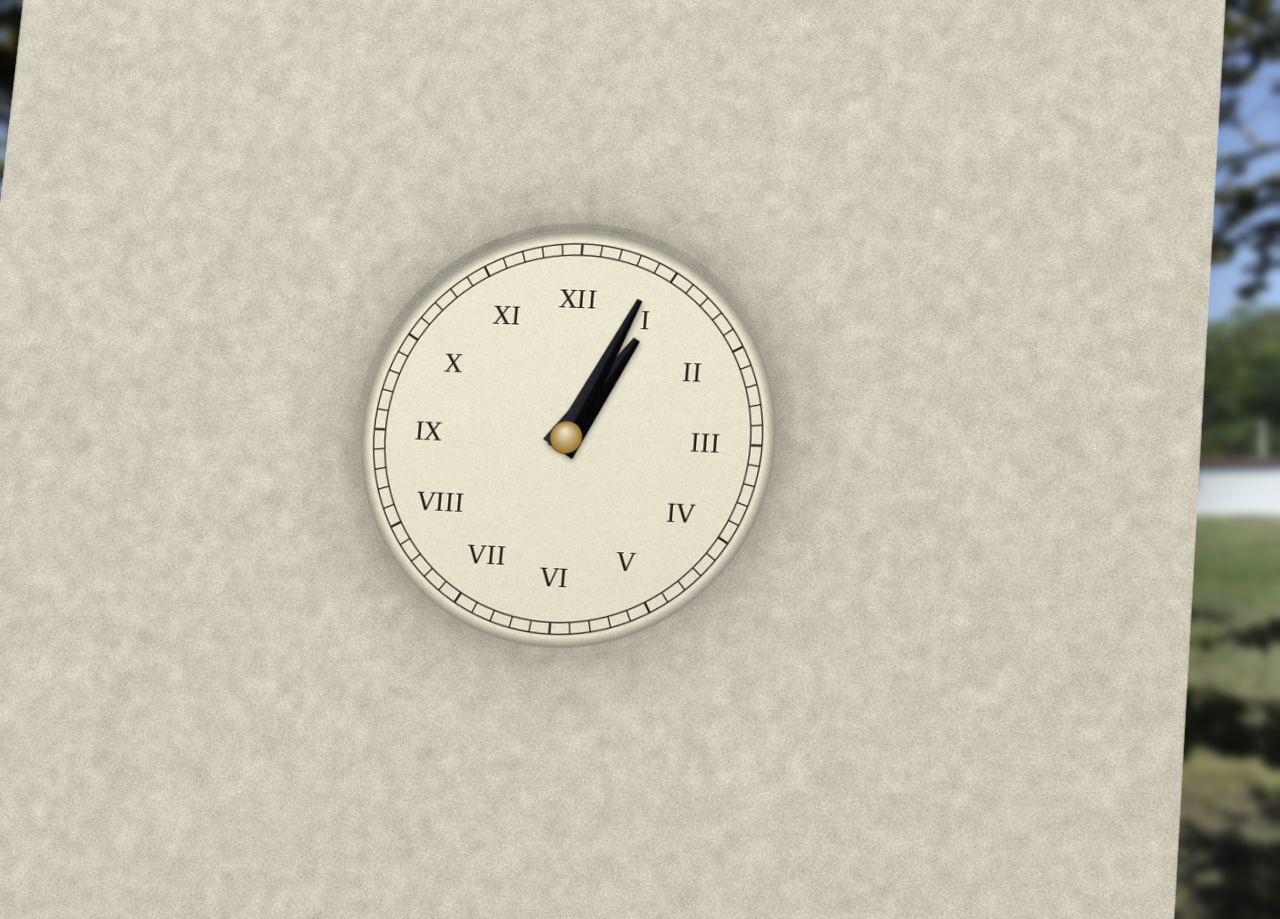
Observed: **1:04**
